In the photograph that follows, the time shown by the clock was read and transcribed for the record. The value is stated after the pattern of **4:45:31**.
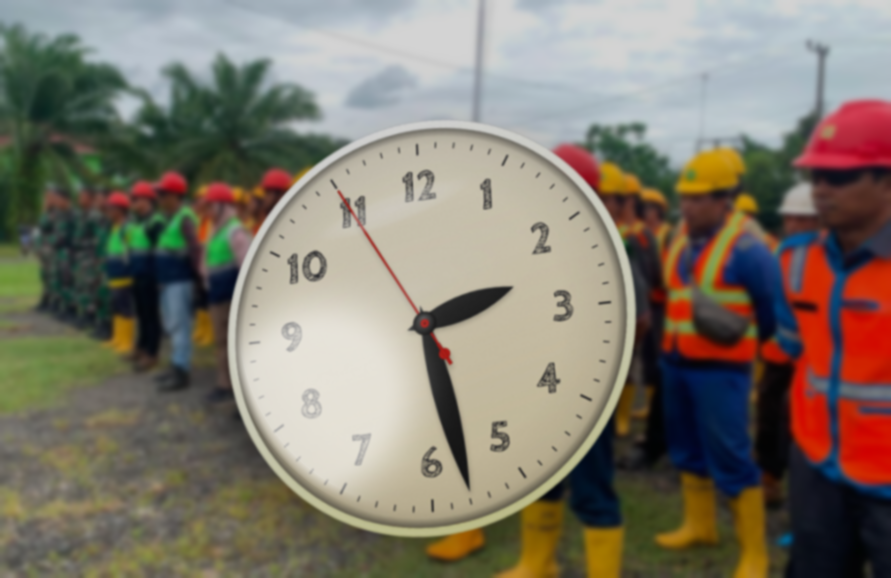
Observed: **2:27:55**
